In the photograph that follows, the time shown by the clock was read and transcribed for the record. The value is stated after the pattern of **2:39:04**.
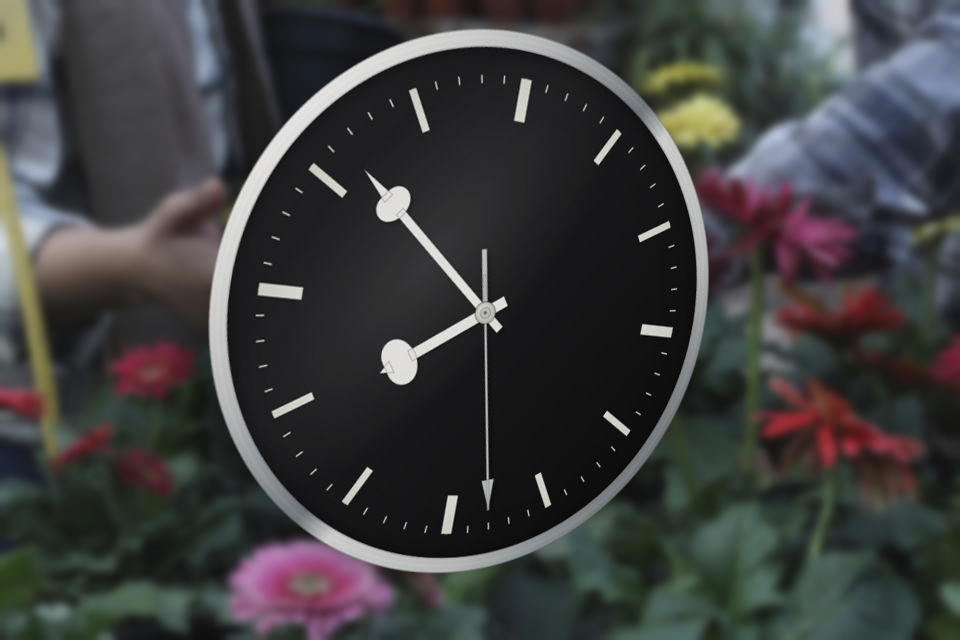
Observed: **7:51:28**
